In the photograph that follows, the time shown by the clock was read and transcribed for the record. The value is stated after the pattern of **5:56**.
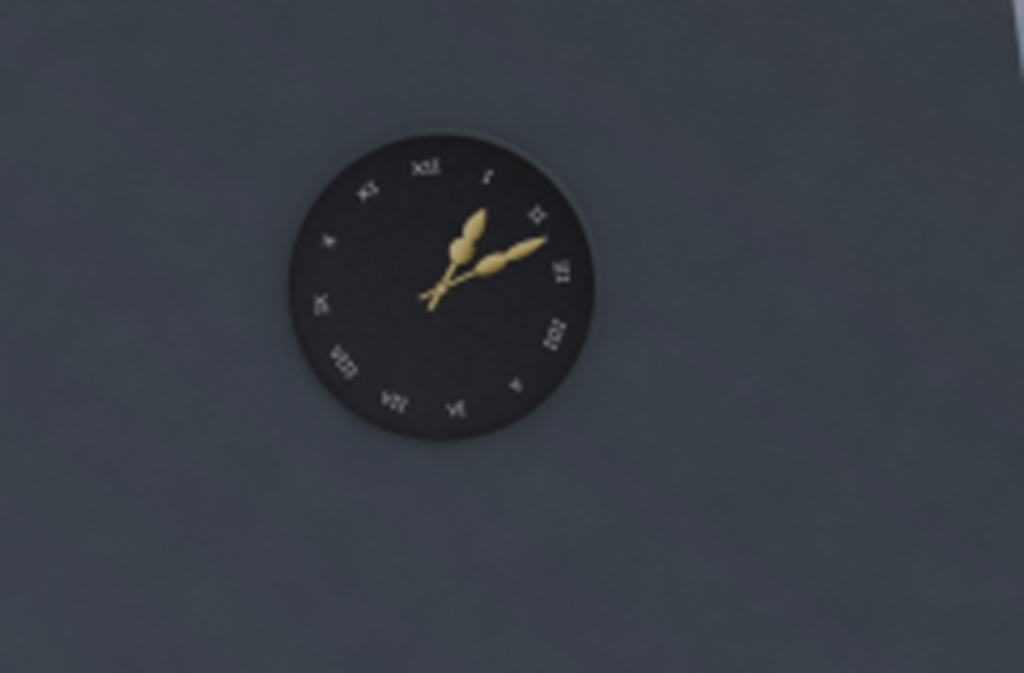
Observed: **1:12**
